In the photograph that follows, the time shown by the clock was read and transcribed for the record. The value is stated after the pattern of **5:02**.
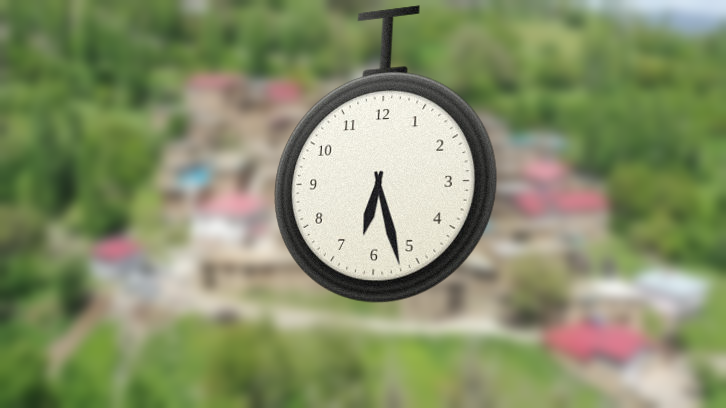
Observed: **6:27**
